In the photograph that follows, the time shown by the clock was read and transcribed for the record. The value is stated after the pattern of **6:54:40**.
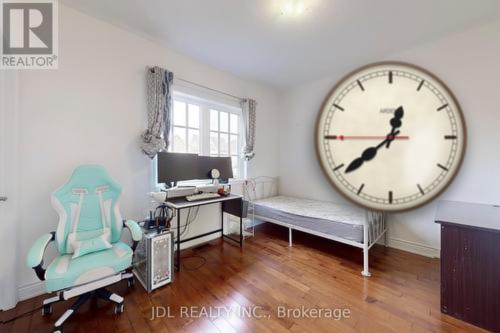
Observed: **12:38:45**
